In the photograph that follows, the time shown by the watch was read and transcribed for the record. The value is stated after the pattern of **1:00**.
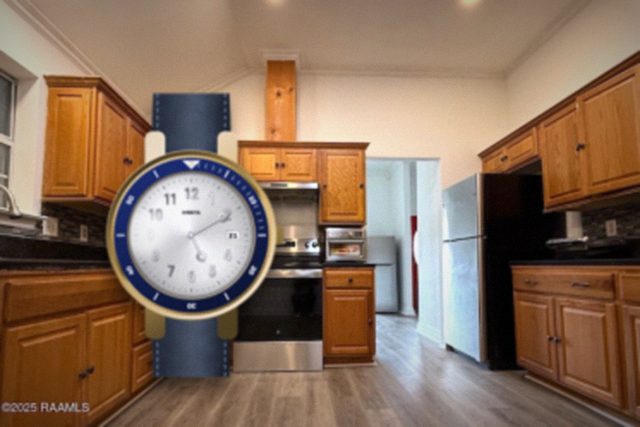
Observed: **5:10**
